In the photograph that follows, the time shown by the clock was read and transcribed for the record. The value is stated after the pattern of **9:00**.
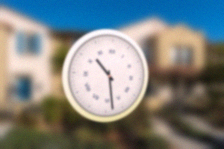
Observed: **10:28**
